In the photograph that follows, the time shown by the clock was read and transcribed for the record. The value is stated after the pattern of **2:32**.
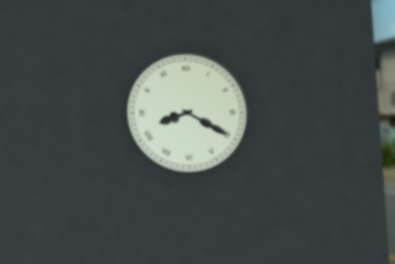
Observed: **8:20**
